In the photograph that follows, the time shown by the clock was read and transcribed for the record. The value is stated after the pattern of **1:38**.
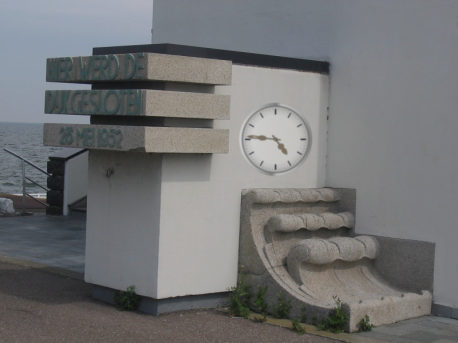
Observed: **4:46**
